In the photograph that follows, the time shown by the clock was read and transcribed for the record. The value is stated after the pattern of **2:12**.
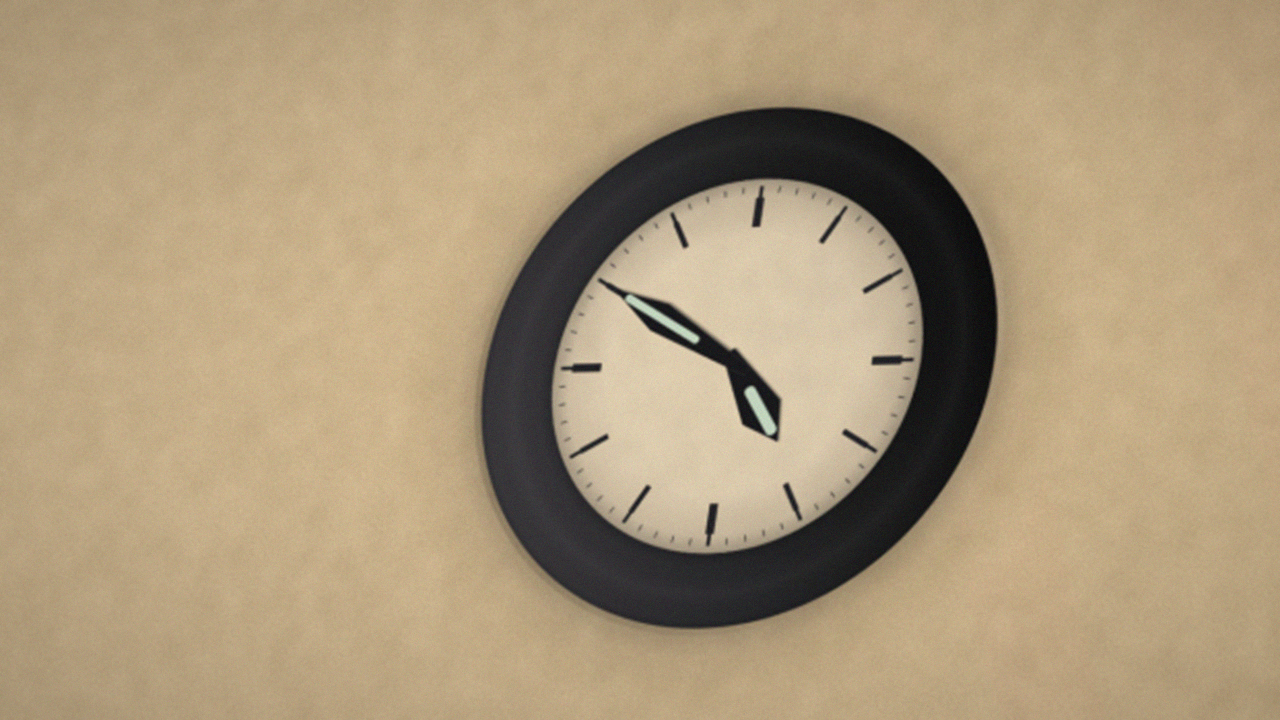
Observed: **4:50**
